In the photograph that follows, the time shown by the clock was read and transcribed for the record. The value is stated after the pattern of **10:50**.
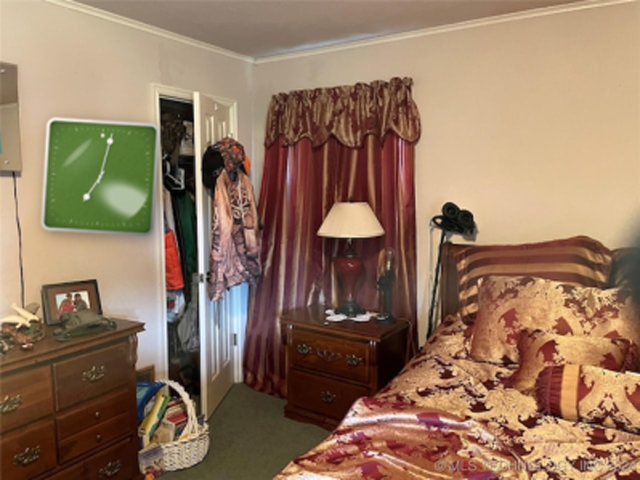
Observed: **7:02**
